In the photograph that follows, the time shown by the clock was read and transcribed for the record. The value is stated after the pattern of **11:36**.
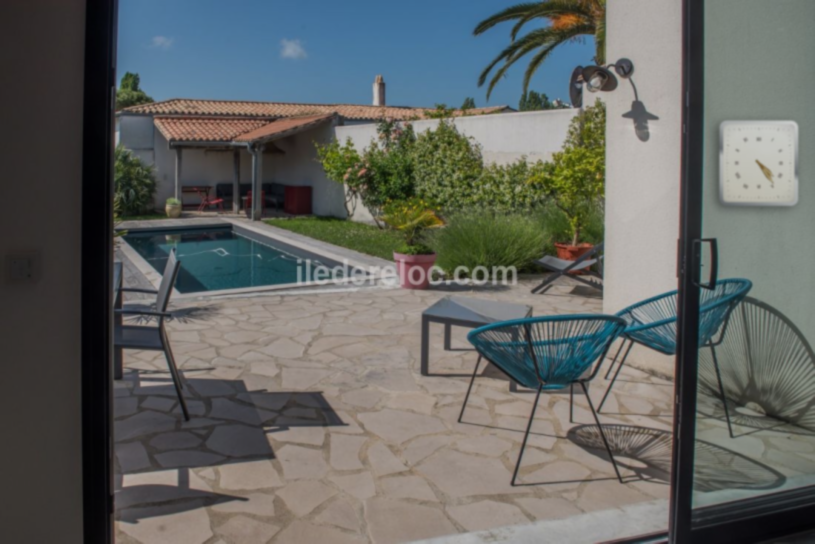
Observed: **4:24**
